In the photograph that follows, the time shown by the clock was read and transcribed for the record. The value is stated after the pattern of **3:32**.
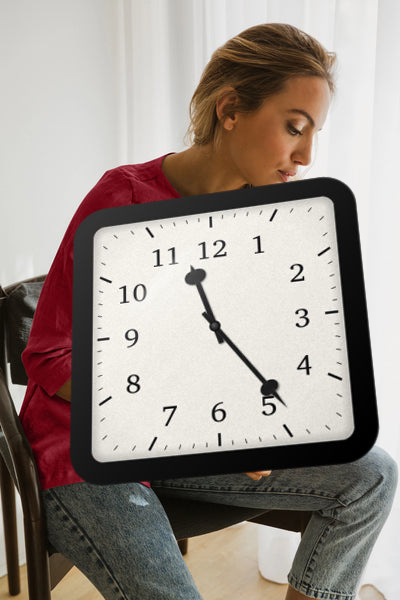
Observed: **11:24**
